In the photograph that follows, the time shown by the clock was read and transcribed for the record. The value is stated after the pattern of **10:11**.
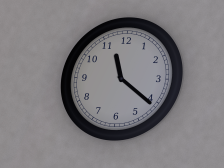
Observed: **11:21**
